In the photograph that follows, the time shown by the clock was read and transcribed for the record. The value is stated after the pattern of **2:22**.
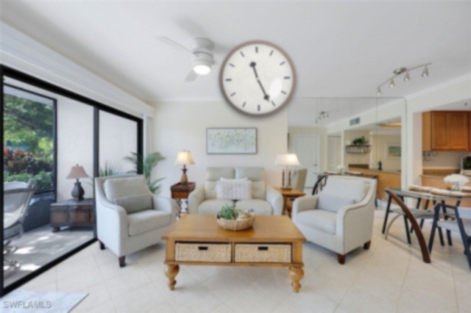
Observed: **11:26**
